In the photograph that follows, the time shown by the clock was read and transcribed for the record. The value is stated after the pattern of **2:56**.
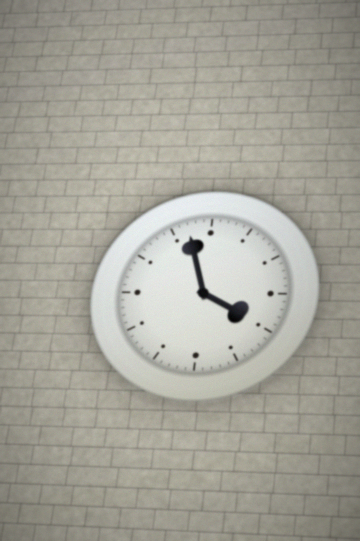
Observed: **3:57**
